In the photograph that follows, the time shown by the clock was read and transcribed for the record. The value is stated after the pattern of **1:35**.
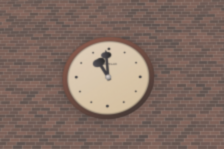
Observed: **10:59**
